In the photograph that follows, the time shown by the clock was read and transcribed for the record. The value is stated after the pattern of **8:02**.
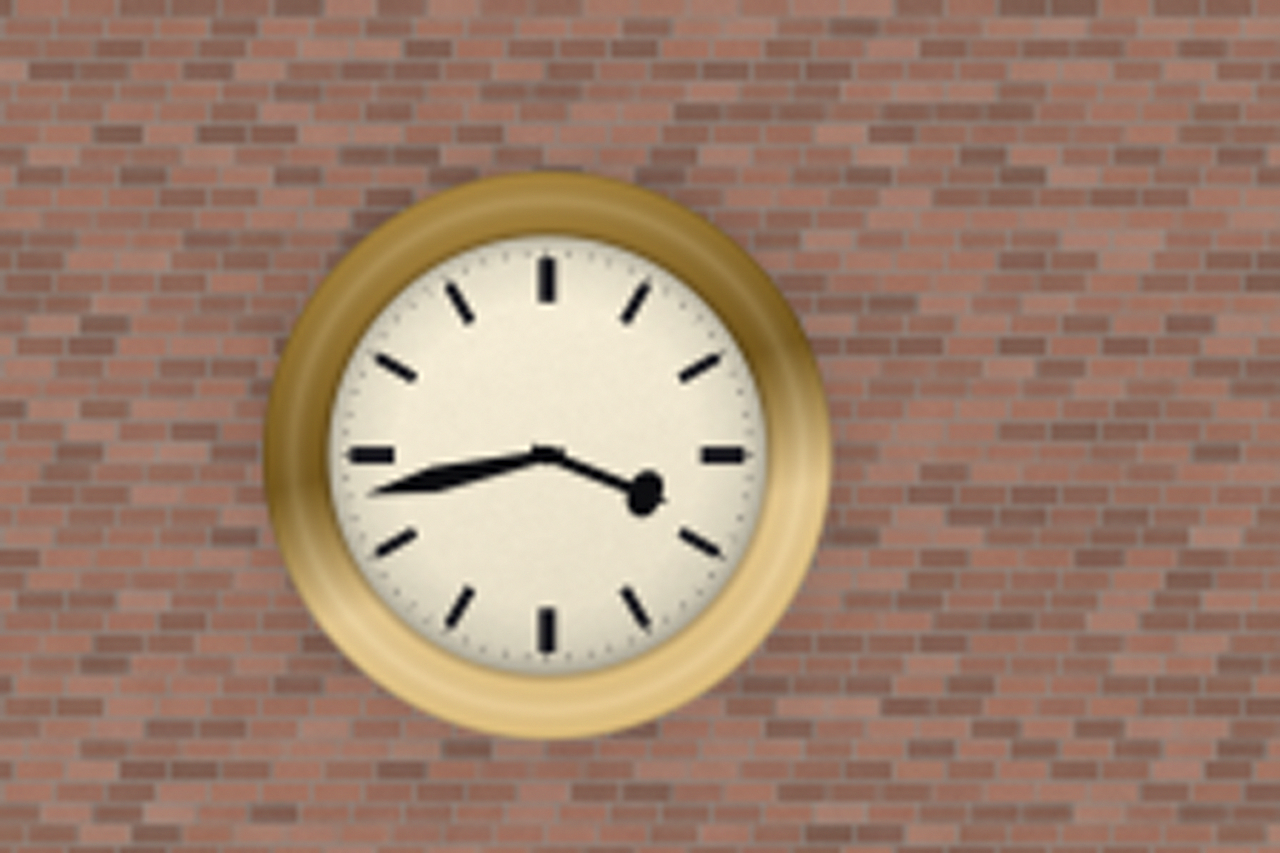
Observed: **3:43**
